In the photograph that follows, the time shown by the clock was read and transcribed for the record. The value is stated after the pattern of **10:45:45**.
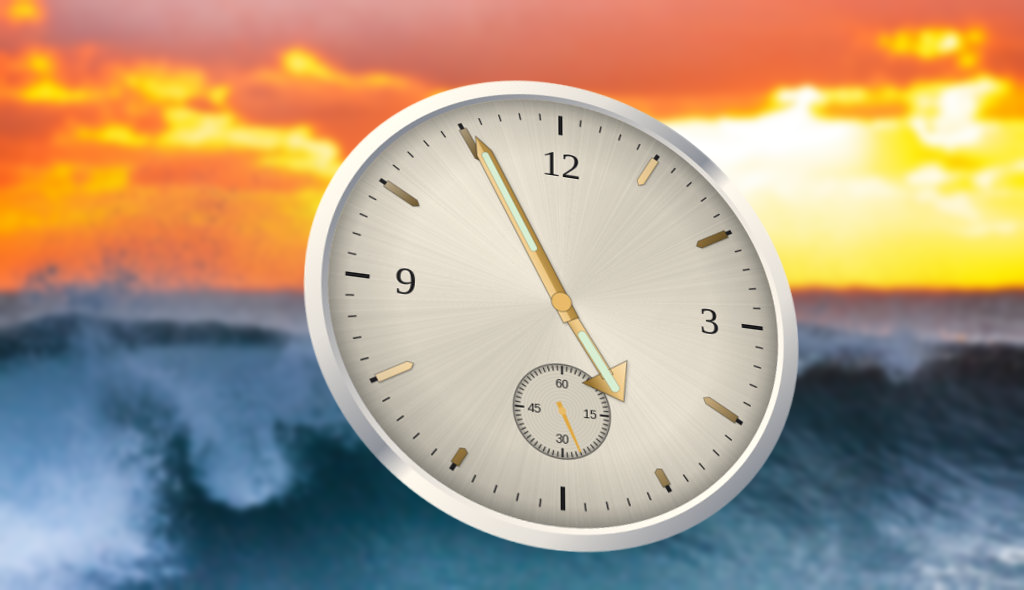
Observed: **4:55:26**
